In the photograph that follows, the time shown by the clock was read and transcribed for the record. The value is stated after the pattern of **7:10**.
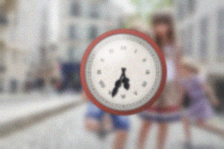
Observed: **5:34**
